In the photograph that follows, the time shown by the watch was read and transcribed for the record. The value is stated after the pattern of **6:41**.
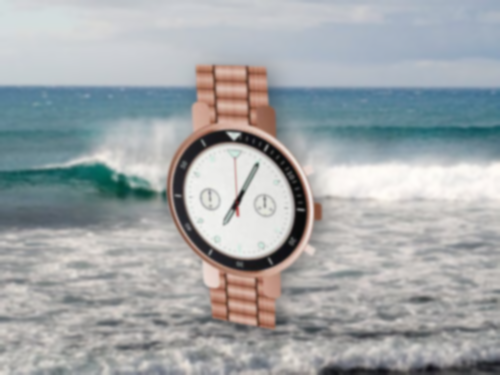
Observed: **7:05**
